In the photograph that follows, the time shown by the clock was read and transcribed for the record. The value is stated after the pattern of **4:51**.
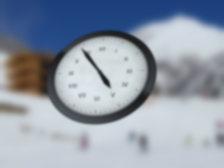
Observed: **4:54**
